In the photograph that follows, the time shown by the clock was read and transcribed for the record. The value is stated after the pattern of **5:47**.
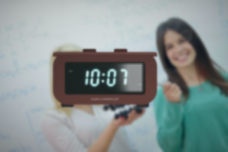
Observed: **10:07**
